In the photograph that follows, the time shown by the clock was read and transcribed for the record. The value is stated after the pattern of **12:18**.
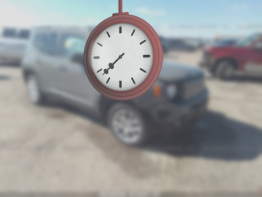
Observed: **7:38**
